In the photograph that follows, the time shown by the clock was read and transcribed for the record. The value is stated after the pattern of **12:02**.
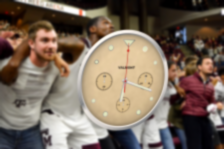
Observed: **6:18**
